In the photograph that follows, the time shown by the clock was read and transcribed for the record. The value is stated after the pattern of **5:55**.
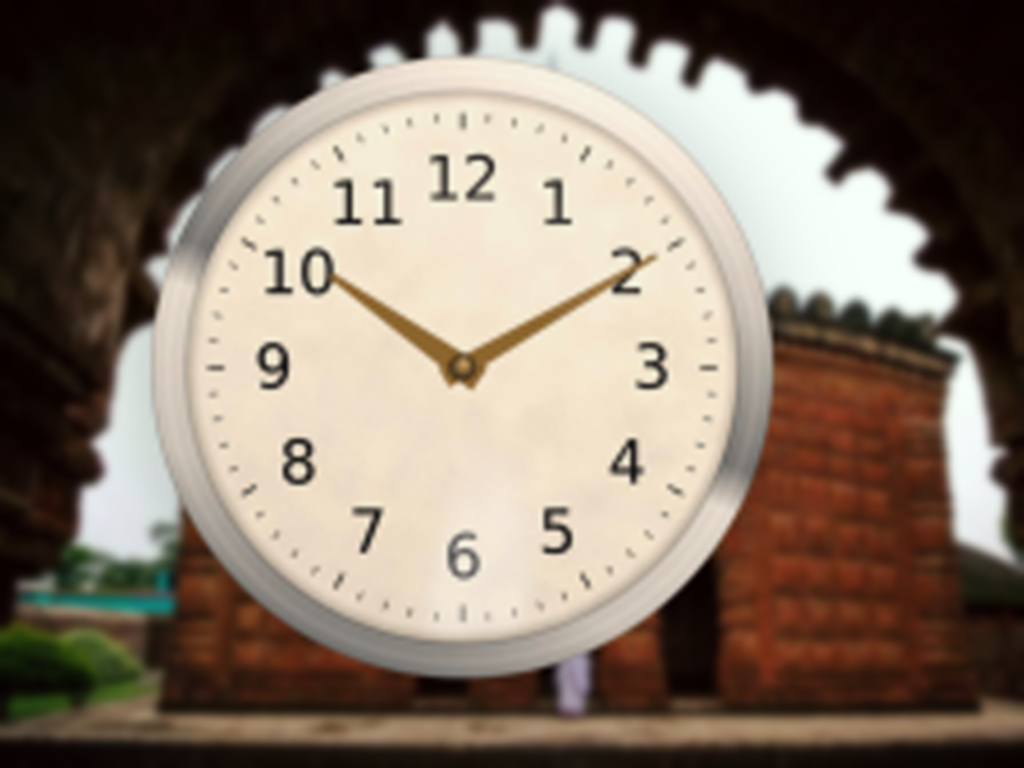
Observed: **10:10**
